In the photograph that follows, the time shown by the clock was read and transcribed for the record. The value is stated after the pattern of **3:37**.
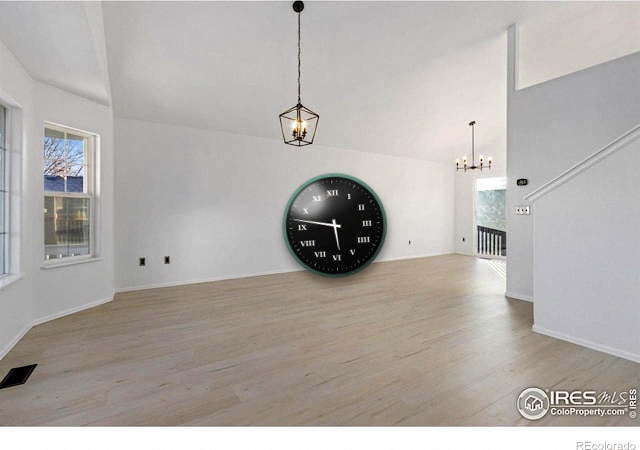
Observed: **5:47**
